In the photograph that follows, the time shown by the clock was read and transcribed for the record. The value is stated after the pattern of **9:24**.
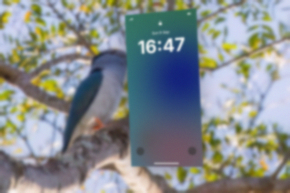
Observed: **16:47**
